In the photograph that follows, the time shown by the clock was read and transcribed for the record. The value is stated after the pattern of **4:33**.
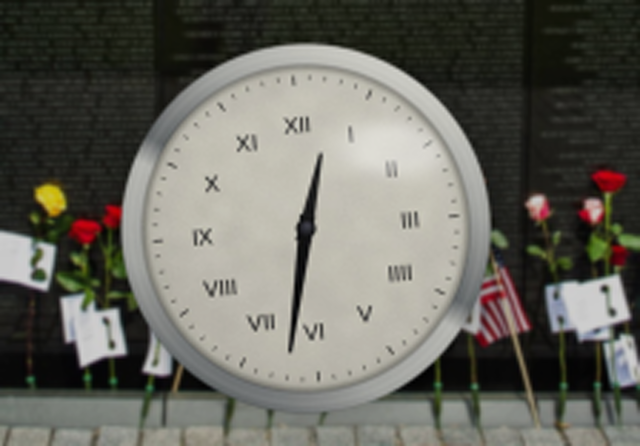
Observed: **12:32**
